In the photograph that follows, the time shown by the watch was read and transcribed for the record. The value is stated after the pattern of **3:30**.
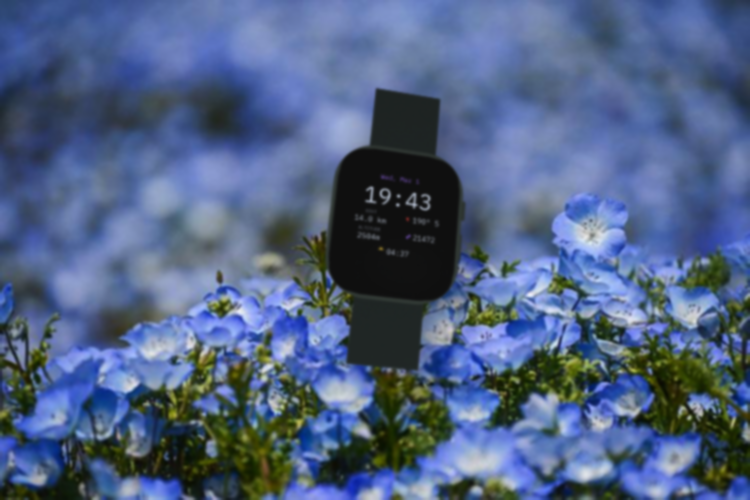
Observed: **19:43**
